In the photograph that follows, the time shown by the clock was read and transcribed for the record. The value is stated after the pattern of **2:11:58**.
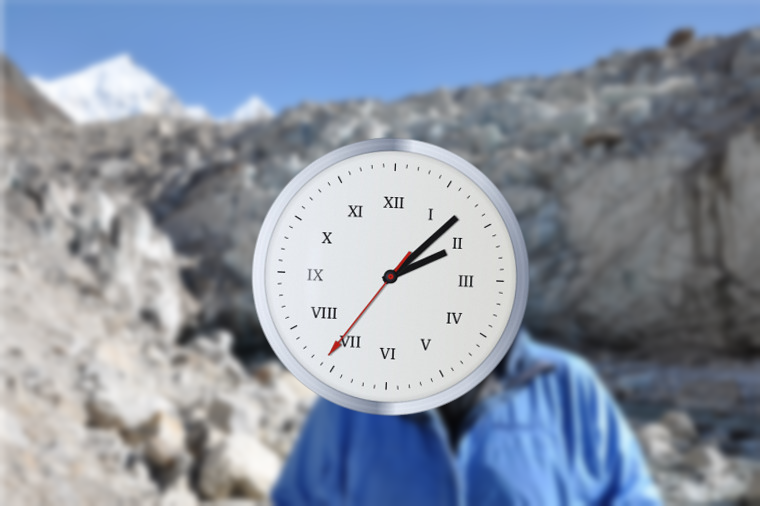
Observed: **2:07:36**
